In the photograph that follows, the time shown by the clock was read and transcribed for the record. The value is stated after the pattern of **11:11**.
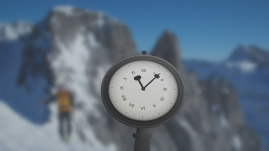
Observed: **11:07**
